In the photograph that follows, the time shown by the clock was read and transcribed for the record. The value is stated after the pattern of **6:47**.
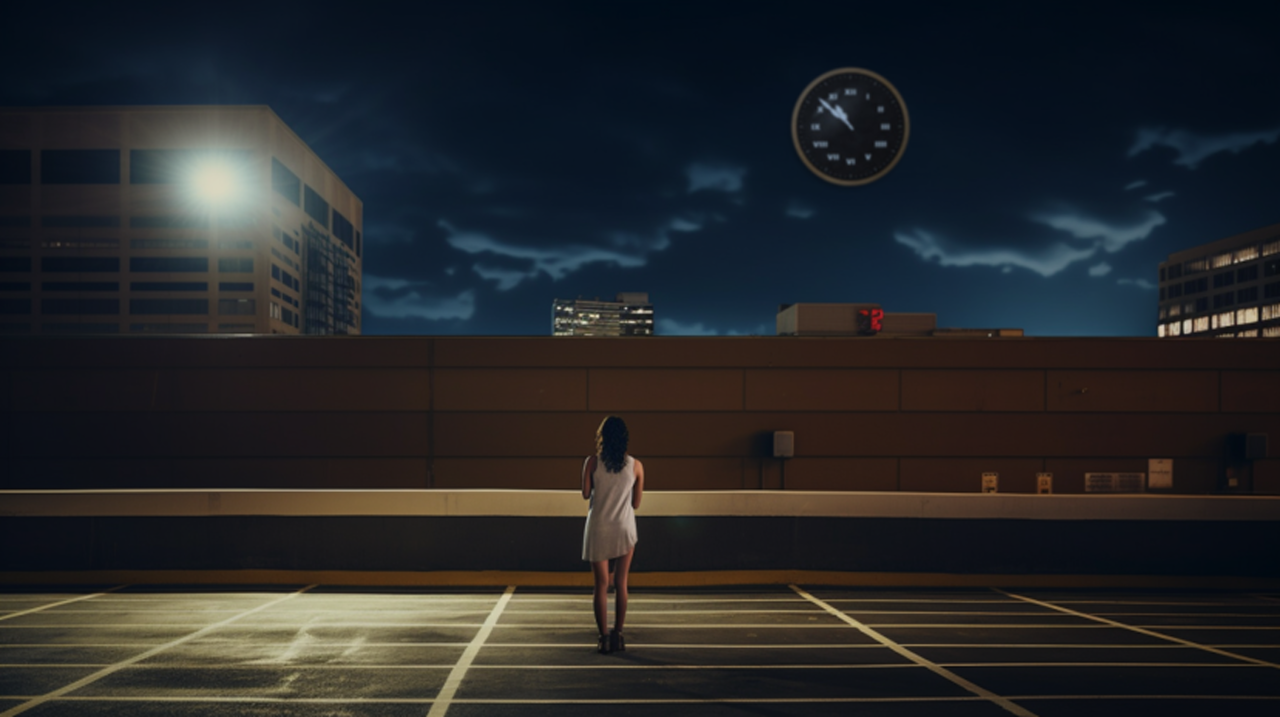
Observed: **10:52**
